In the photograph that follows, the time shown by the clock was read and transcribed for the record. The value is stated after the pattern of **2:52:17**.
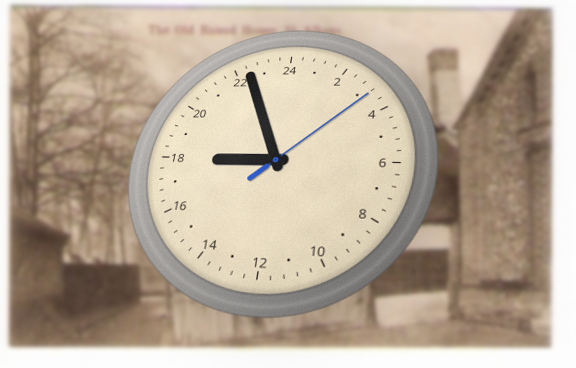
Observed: **17:56:08**
